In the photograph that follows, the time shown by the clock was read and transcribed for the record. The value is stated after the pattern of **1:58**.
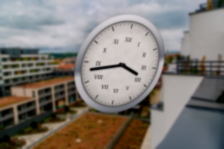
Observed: **3:43**
